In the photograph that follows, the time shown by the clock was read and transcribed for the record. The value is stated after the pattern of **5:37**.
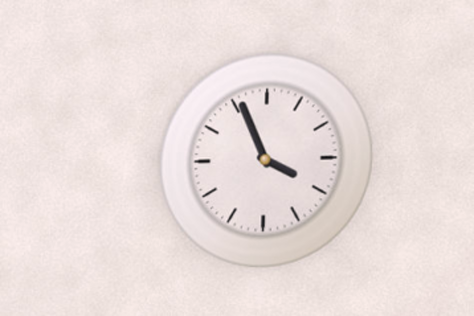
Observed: **3:56**
